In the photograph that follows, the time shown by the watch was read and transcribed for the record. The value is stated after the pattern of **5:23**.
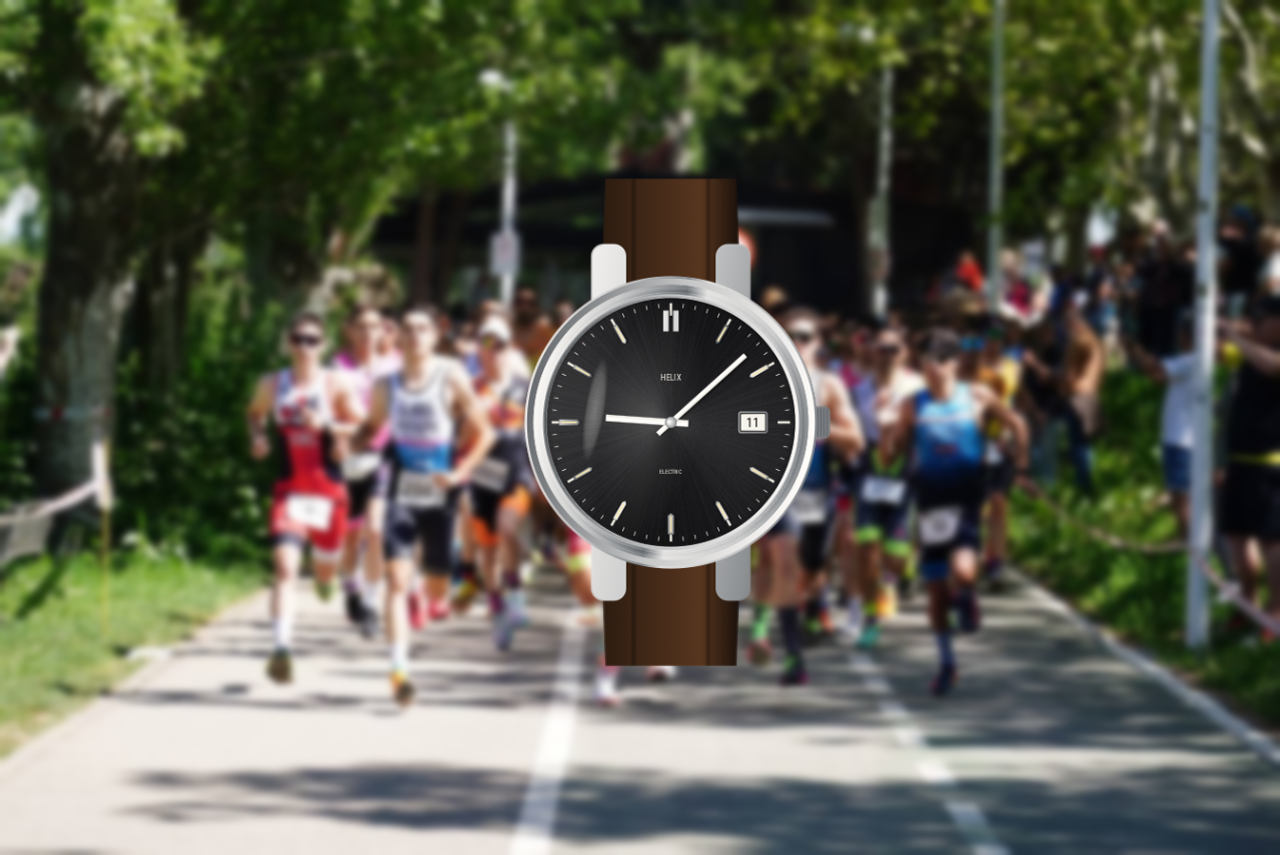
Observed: **9:08**
